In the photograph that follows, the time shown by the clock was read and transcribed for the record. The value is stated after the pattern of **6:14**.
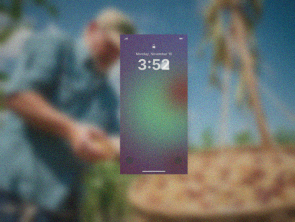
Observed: **3:52**
